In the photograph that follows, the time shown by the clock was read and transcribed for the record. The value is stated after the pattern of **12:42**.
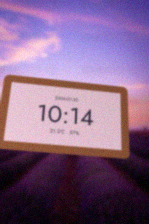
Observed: **10:14**
